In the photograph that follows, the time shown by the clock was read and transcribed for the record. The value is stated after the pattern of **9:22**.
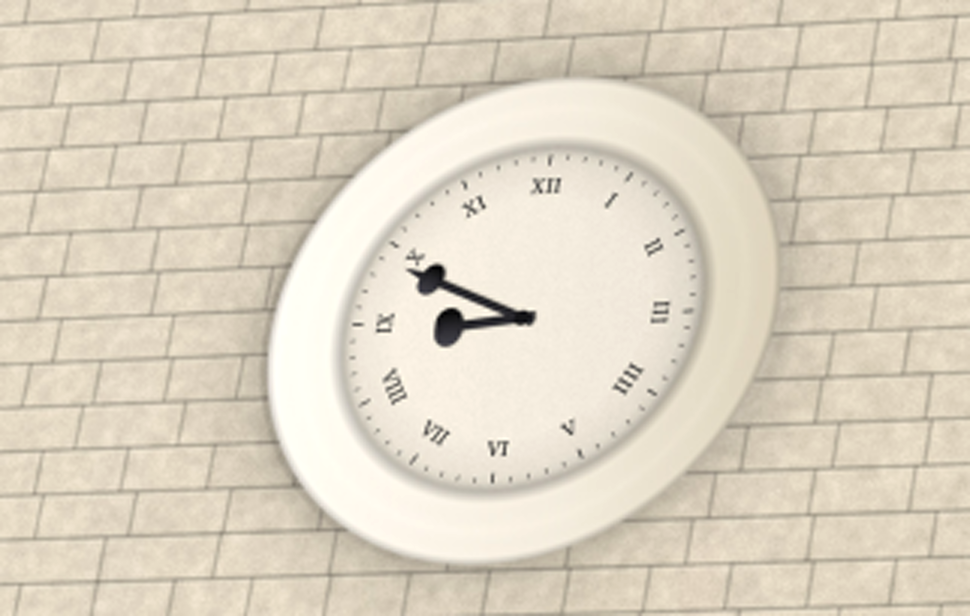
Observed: **8:49**
